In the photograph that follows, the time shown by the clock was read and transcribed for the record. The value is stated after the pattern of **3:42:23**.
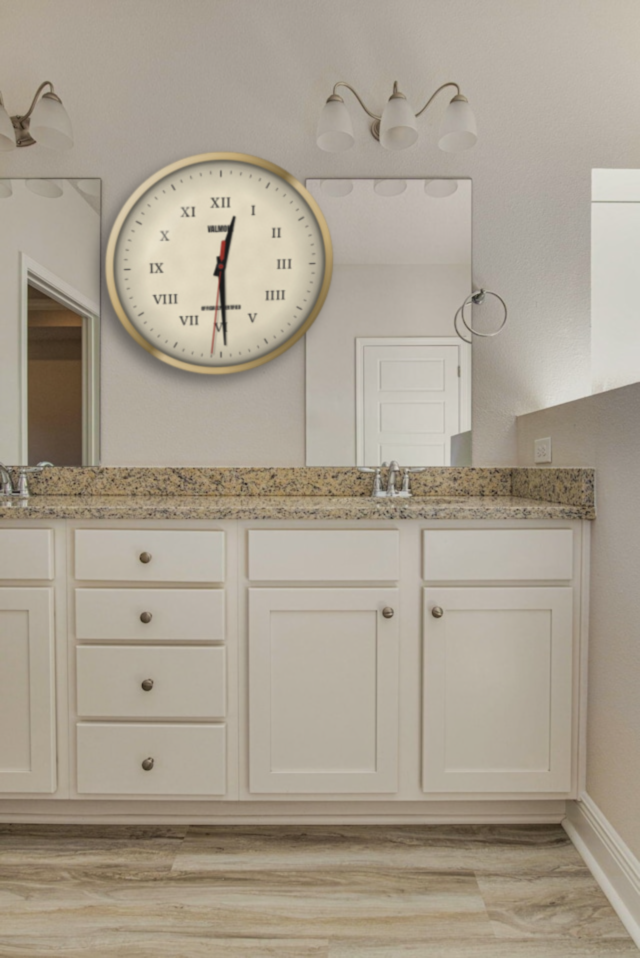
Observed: **12:29:31**
